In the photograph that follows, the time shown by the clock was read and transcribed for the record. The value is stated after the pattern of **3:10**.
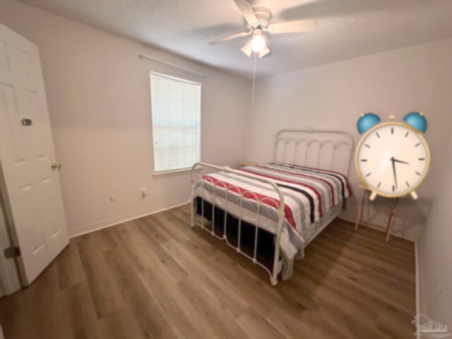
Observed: **3:29**
